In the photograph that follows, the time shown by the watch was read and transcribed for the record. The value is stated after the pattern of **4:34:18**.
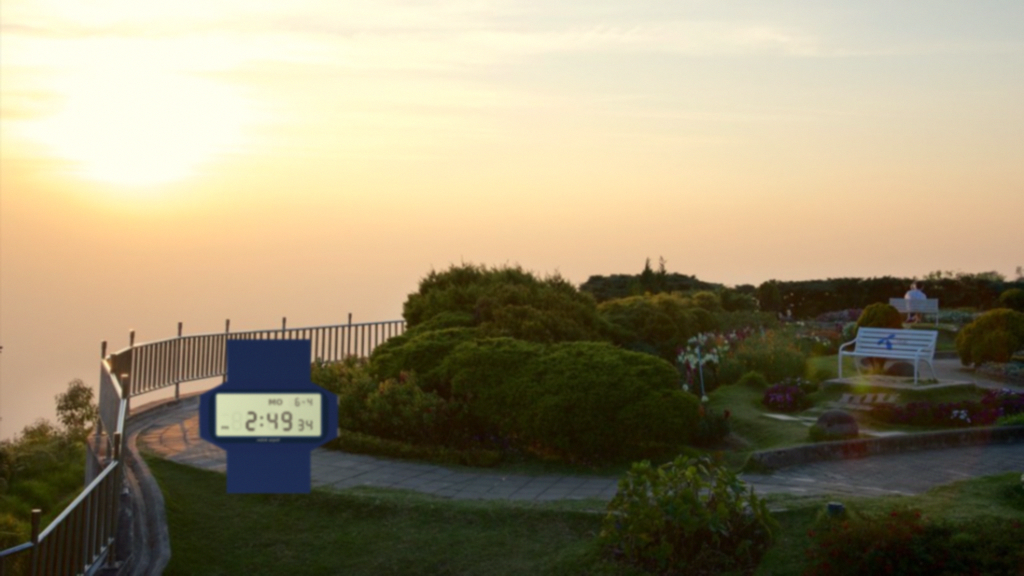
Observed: **2:49:34**
